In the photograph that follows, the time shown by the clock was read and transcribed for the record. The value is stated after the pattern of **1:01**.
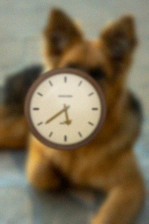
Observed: **5:39**
